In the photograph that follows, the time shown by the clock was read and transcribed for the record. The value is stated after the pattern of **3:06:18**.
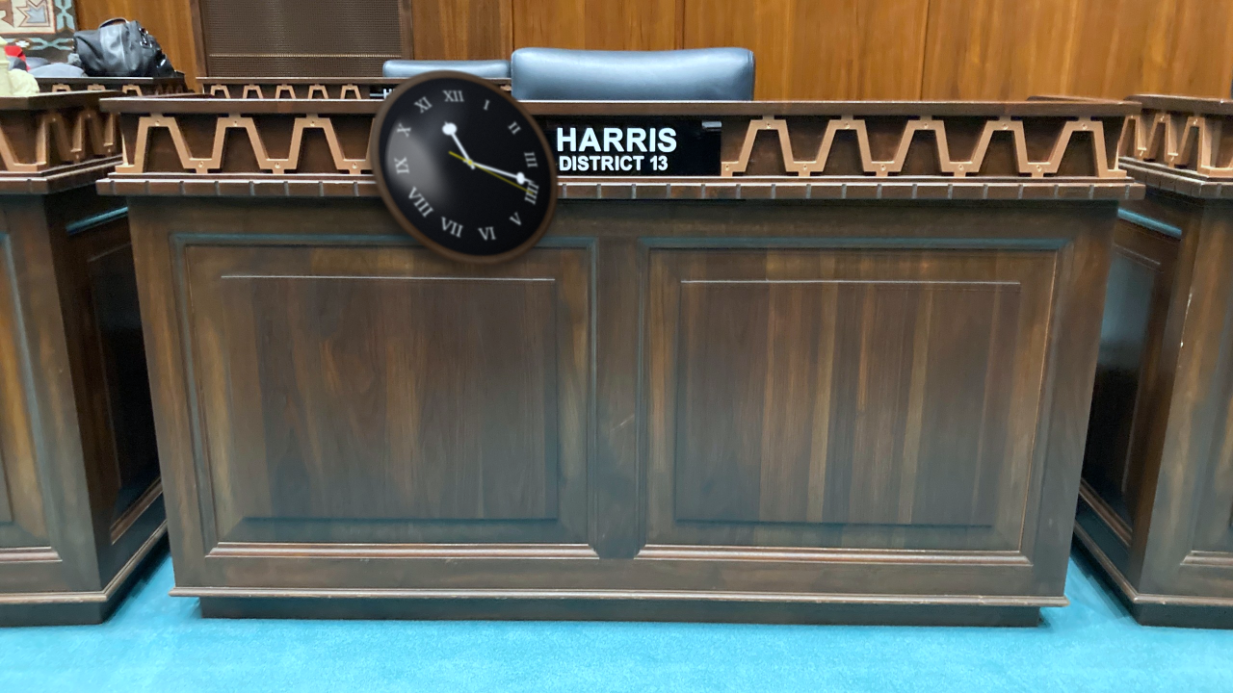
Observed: **11:18:20**
